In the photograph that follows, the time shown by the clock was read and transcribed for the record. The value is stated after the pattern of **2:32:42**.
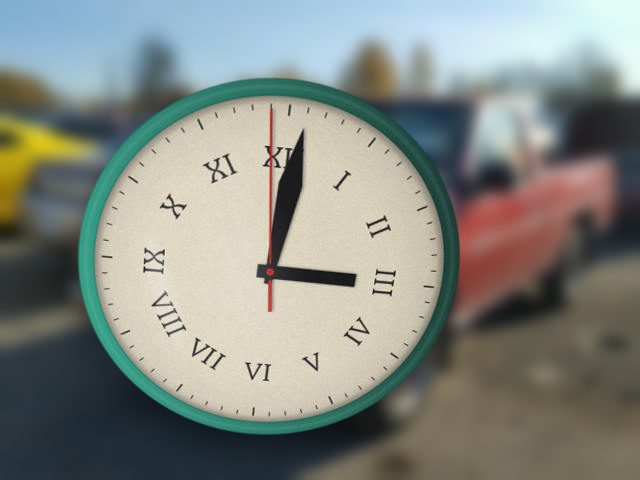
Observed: **3:00:59**
